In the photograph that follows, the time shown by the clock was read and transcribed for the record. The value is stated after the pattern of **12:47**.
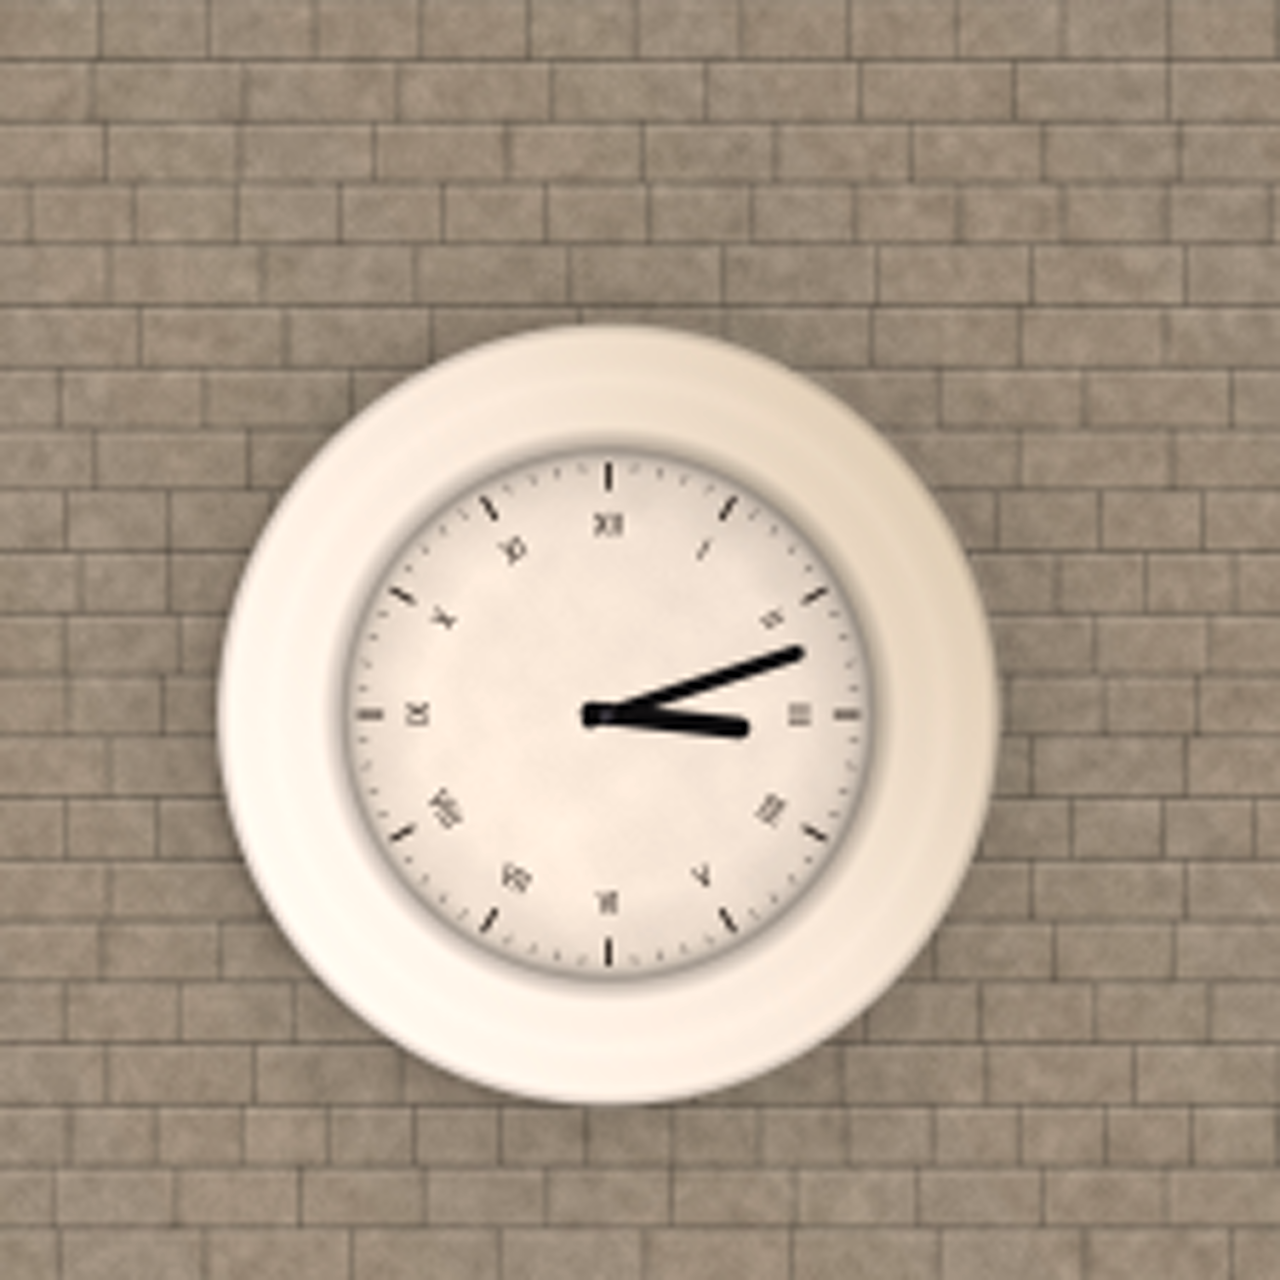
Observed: **3:12**
